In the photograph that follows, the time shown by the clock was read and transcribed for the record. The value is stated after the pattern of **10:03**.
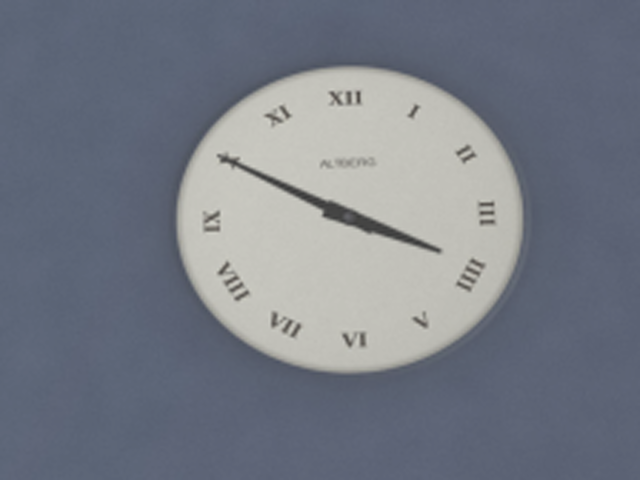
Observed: **3:50**
